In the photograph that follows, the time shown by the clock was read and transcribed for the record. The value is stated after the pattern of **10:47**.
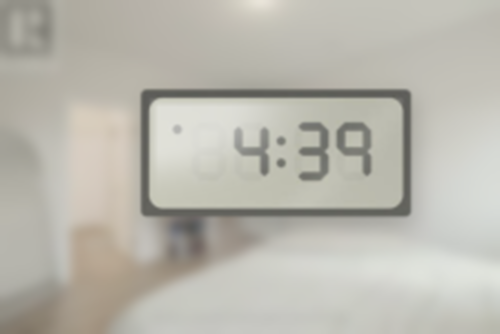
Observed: **4:39**
